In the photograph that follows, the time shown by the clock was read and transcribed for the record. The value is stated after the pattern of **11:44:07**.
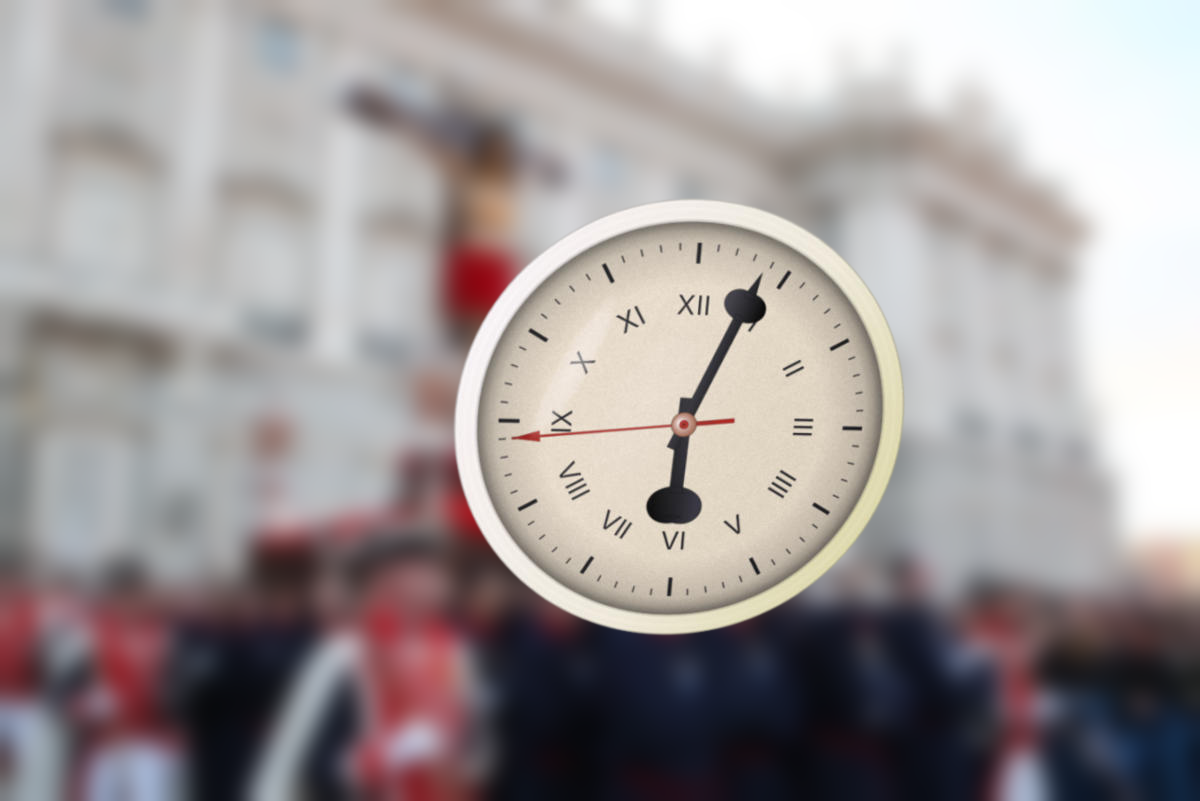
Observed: **6:03:44**
